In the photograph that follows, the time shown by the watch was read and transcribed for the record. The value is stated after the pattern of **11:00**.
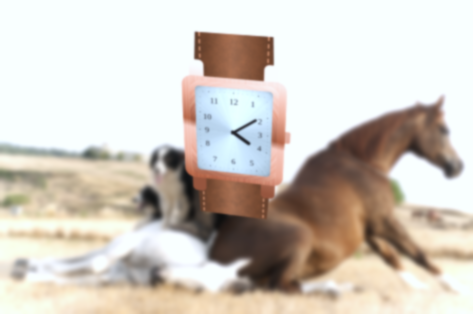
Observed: **4:09**
